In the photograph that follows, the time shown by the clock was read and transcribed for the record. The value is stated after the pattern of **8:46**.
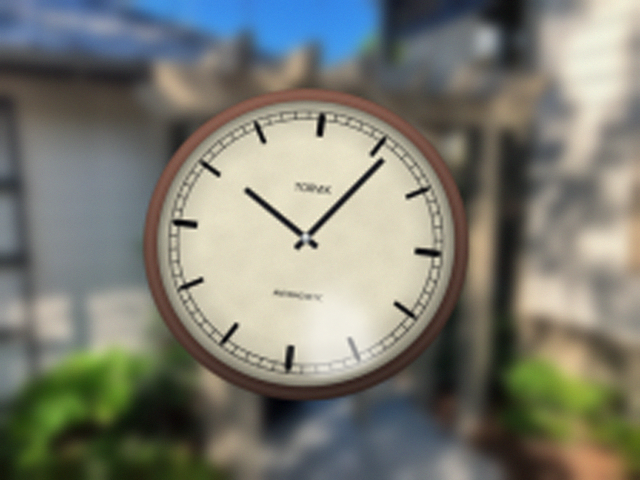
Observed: **10:06**
